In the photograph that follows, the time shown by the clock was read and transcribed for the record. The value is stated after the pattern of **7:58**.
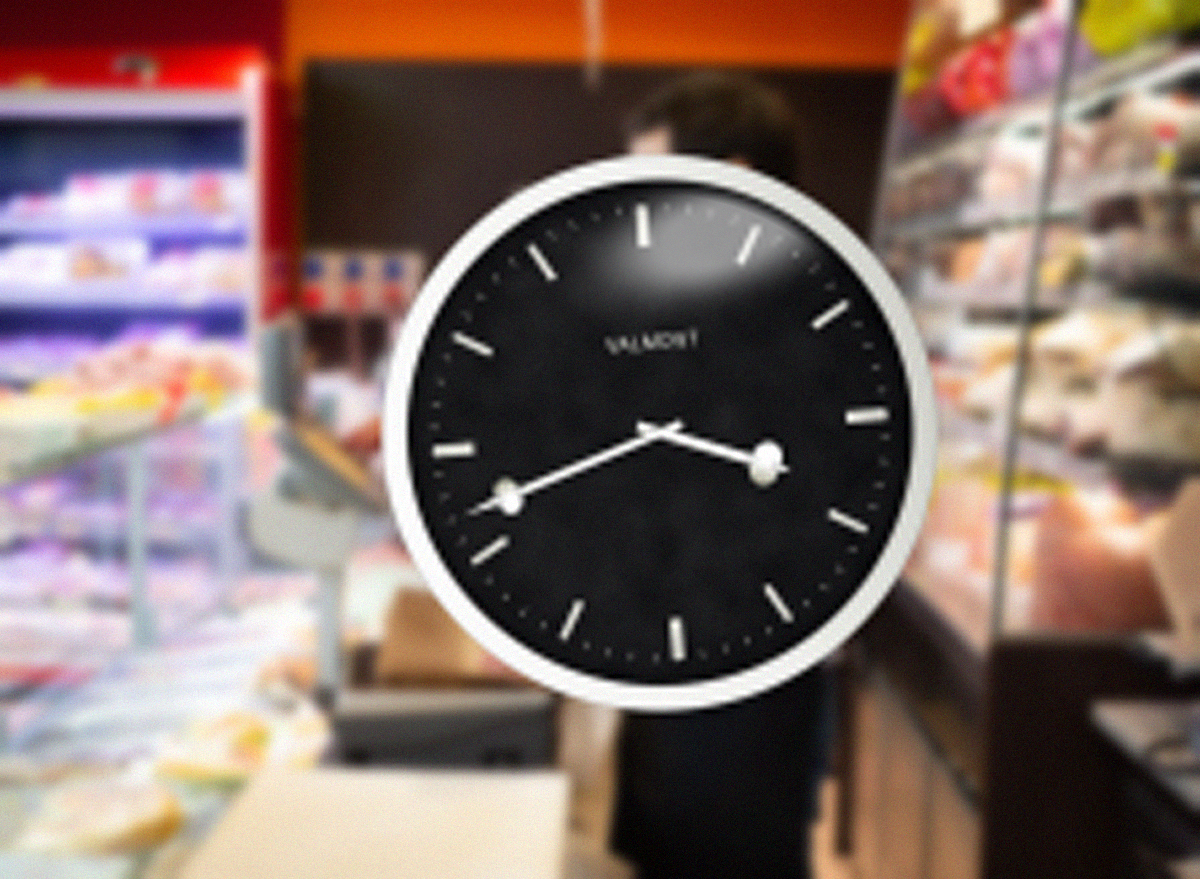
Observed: **3:42**
